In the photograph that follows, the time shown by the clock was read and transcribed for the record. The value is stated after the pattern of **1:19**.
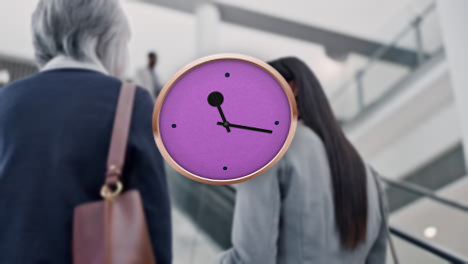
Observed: **11:17**
